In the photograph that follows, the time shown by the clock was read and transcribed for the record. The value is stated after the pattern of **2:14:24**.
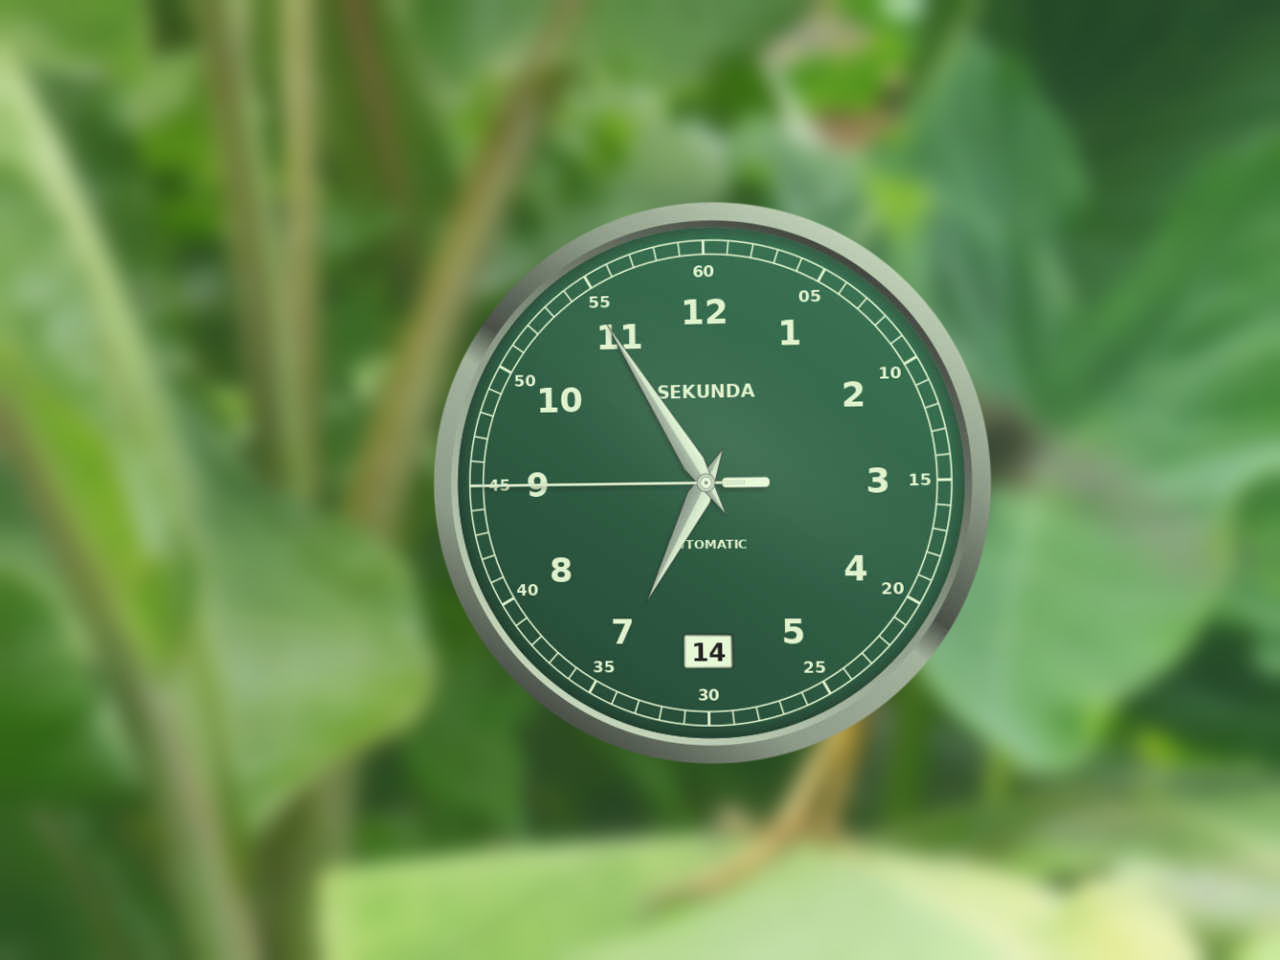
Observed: **6:54:45**
